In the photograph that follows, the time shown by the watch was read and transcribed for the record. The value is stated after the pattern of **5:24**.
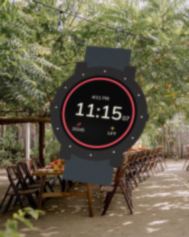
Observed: **11:15**
